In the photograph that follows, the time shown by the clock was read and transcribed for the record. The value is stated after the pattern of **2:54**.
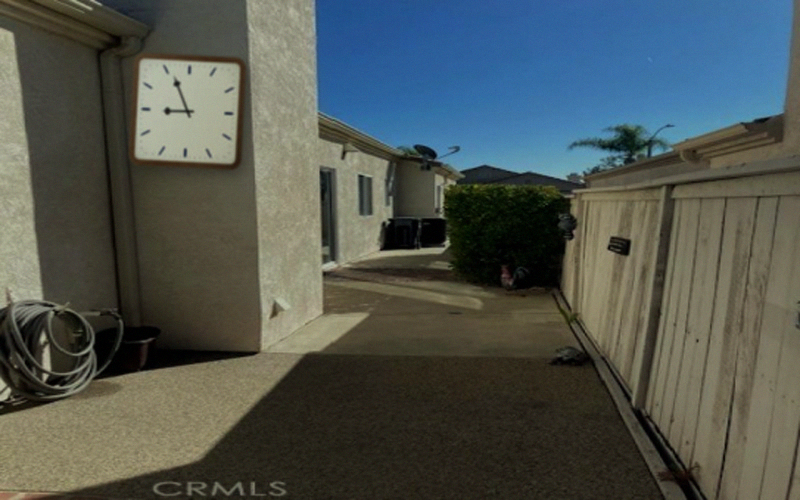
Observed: **8:56**
